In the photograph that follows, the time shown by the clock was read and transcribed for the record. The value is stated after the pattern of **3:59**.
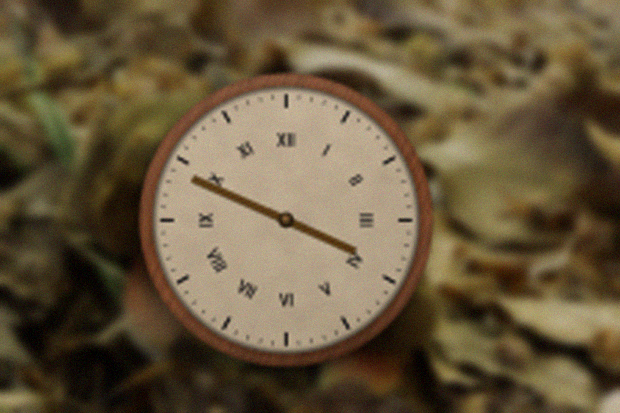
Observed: **3:49**
